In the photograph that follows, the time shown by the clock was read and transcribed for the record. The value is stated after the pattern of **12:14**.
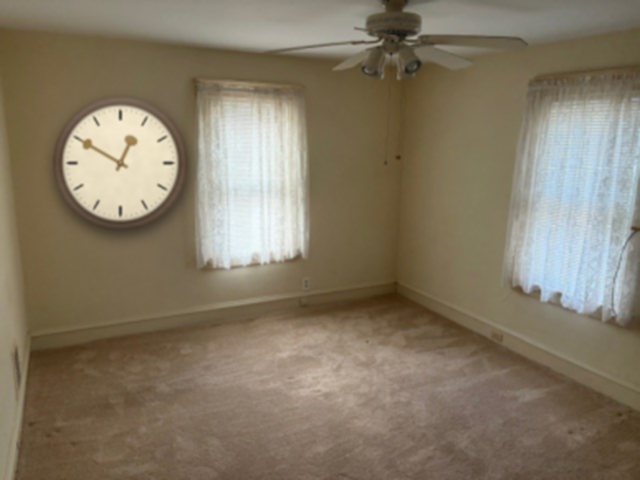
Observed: **12:50**
